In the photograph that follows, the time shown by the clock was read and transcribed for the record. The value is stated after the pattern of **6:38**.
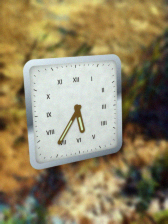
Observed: **5:36**
